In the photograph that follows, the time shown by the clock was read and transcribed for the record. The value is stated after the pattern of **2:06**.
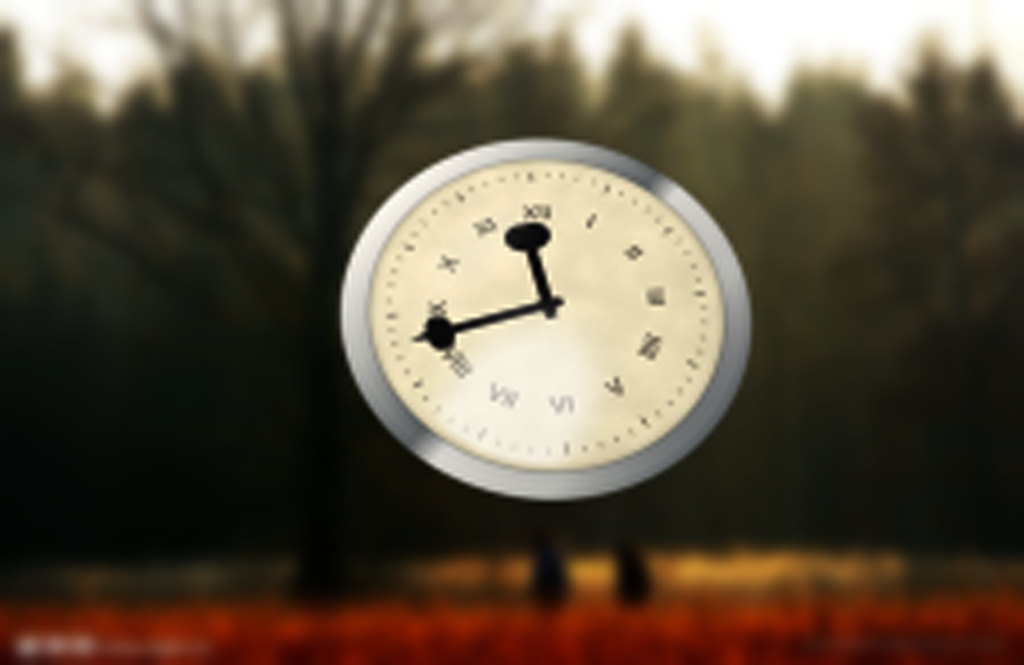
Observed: **11:43**
